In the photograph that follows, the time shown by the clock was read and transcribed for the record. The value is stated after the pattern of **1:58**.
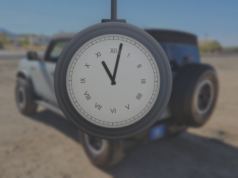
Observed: **11:02**
